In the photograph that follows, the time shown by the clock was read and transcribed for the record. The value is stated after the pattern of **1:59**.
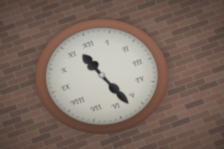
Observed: **11:27**
